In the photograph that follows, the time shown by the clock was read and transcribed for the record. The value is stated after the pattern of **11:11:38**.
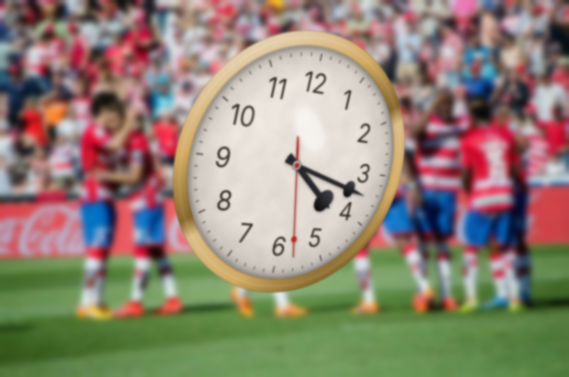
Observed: **4:17:28**
